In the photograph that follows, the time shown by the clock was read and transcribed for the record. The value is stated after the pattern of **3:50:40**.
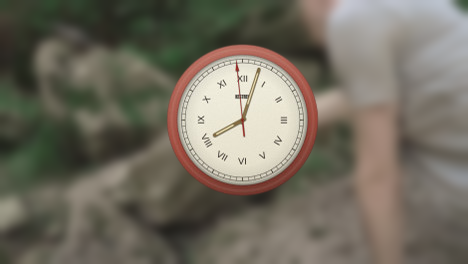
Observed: **8:02:59**
